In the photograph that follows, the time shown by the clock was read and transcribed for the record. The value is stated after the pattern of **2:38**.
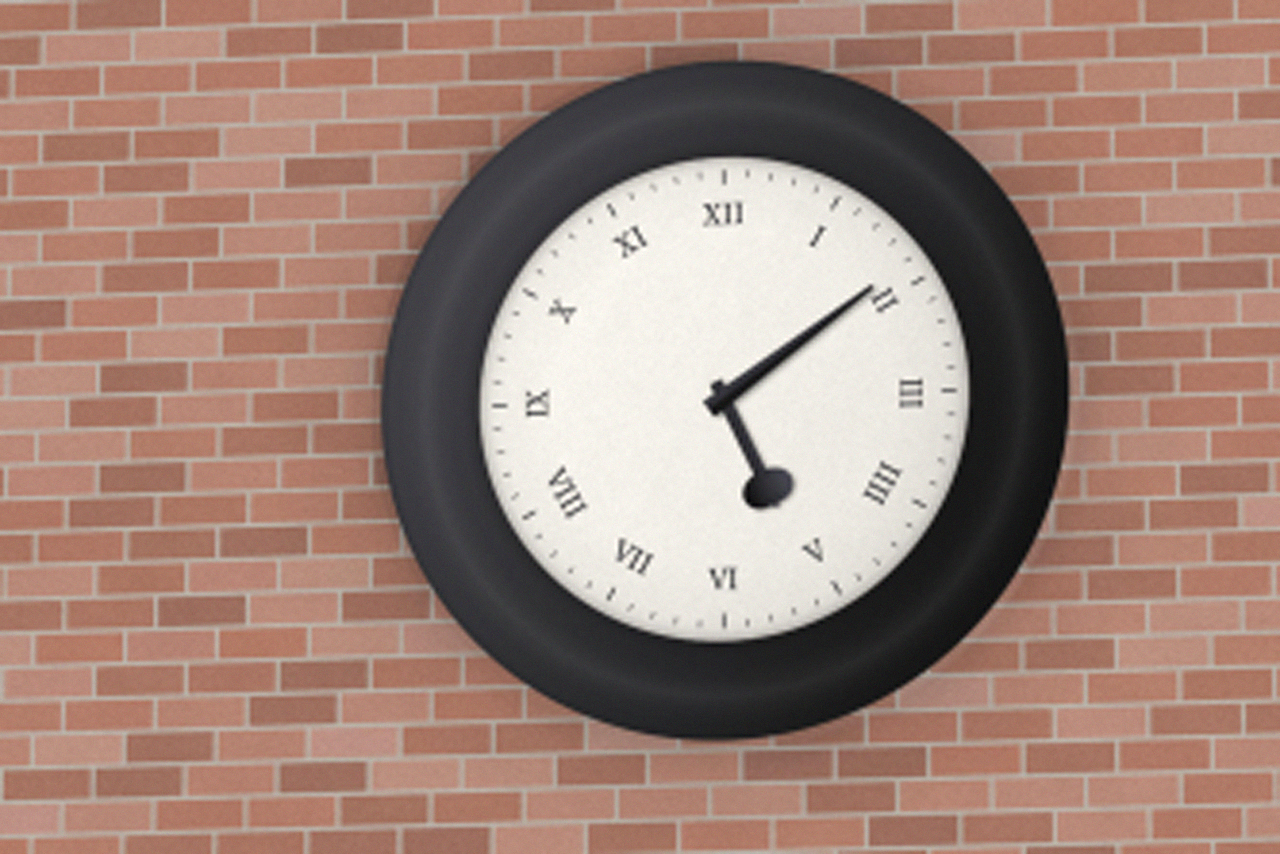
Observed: **5:09**
